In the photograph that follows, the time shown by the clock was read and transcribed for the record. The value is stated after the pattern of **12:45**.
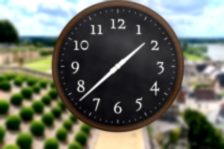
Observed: **1:38**
